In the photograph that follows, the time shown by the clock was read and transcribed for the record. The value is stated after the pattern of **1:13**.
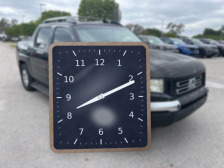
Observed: **8:11**
